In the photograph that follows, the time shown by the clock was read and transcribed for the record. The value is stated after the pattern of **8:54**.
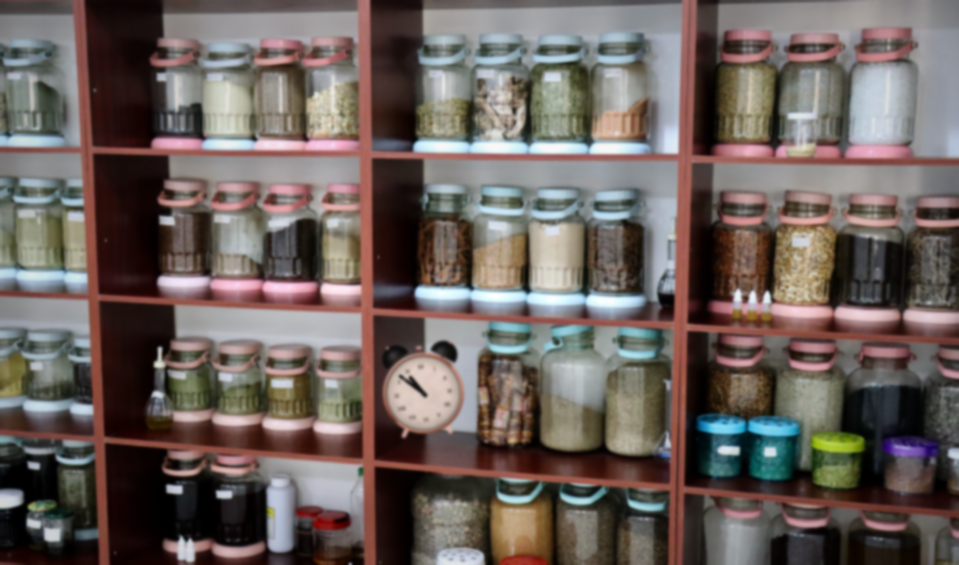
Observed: **10:52**
